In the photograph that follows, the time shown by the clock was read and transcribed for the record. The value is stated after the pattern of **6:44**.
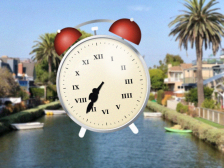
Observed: **7:36**
